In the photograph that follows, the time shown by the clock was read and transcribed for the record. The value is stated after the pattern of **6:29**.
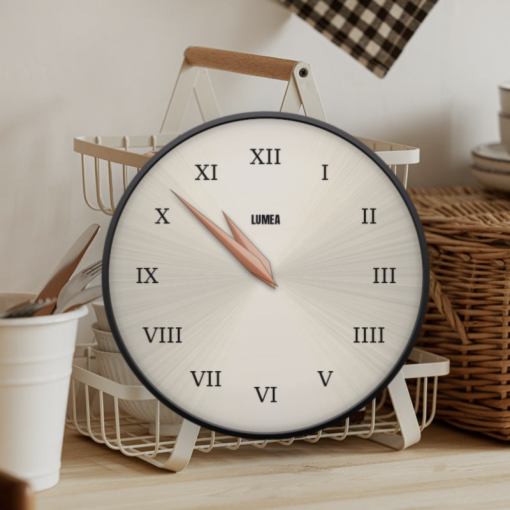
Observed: **10:52**
